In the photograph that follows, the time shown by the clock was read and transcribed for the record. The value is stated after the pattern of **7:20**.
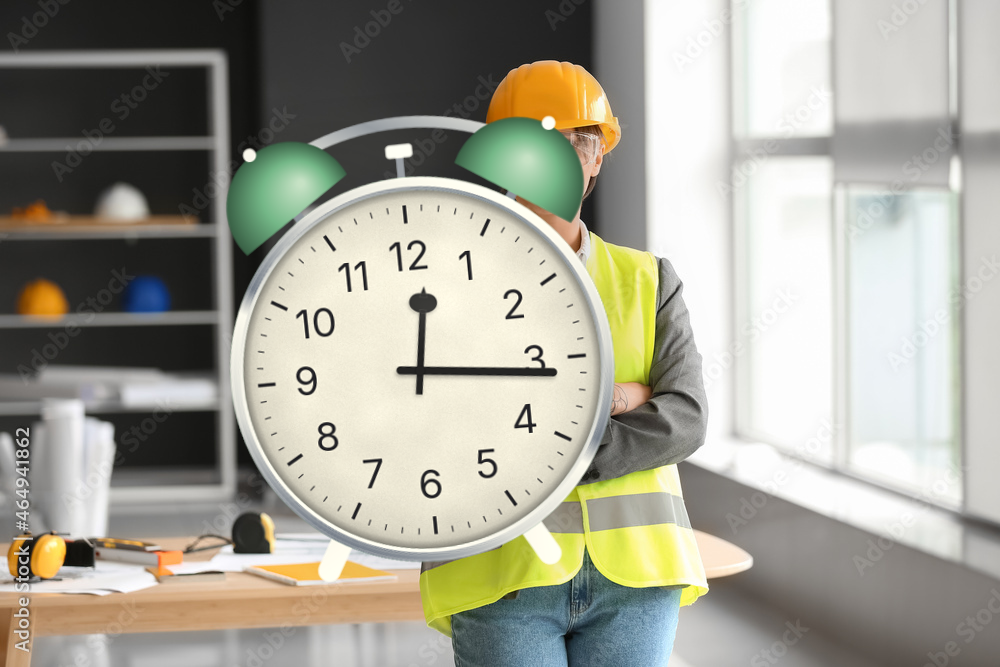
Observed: **12:16**
